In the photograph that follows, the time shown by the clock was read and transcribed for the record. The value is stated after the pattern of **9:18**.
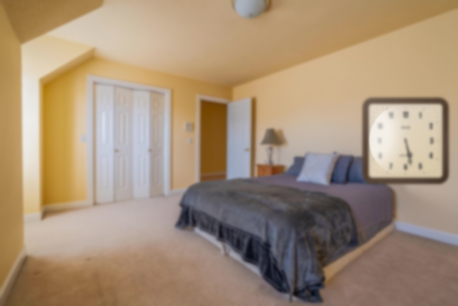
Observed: **5:28**
